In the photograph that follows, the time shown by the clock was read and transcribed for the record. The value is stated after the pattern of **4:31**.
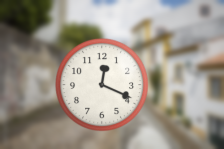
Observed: **12:19**
